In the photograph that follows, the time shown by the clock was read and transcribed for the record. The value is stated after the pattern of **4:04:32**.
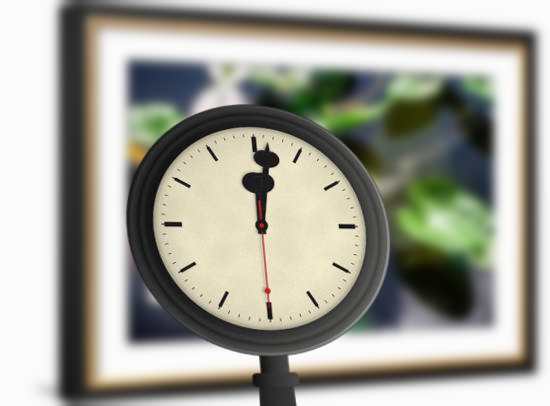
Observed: **12:01:30**
